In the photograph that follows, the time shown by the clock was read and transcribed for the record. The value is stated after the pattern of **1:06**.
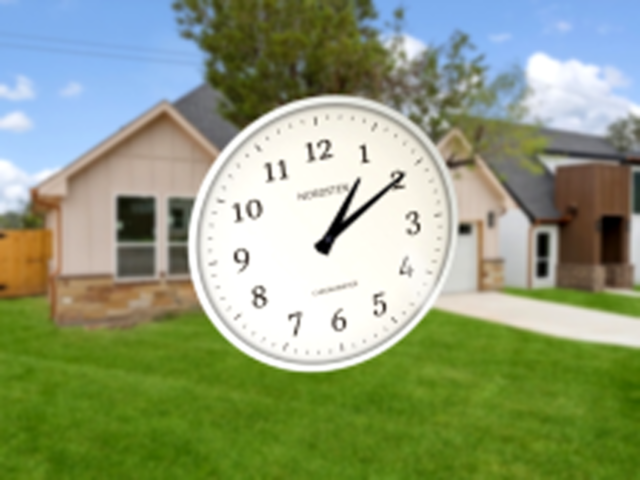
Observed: **1:10**
